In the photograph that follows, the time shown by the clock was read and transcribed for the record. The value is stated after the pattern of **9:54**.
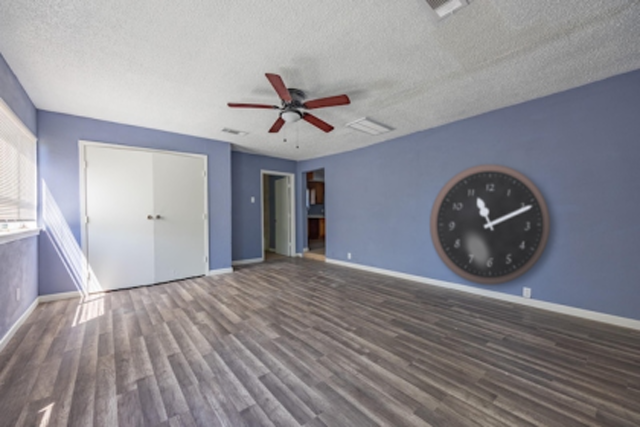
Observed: **11:11**
